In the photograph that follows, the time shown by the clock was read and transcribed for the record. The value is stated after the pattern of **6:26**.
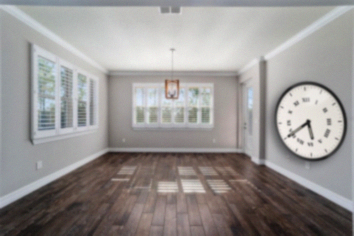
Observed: **5:40**
